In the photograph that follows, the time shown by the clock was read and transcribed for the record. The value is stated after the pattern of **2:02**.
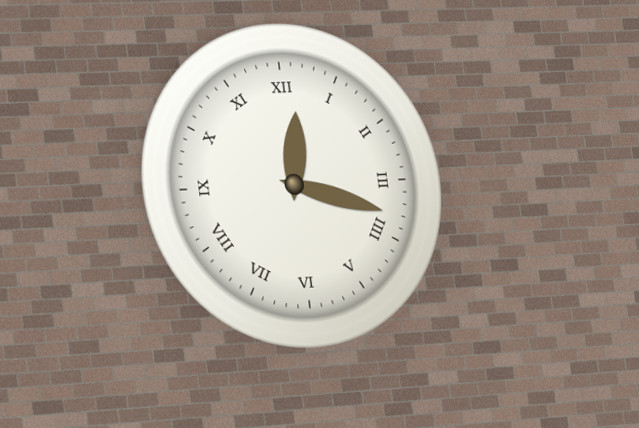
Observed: **12:18**
